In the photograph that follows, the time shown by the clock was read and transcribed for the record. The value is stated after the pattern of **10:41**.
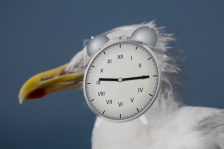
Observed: **9:15**
